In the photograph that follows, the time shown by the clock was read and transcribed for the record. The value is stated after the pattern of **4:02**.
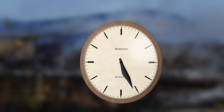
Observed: **5:26**
